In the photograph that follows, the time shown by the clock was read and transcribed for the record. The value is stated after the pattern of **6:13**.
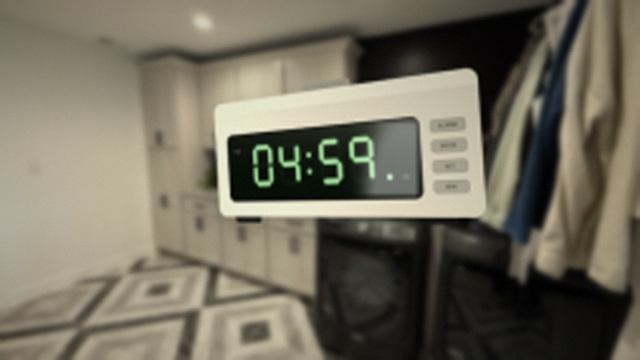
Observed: **4:59**
